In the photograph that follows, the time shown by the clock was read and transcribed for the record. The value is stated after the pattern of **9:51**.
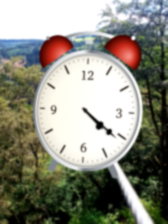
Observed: **4:21**
